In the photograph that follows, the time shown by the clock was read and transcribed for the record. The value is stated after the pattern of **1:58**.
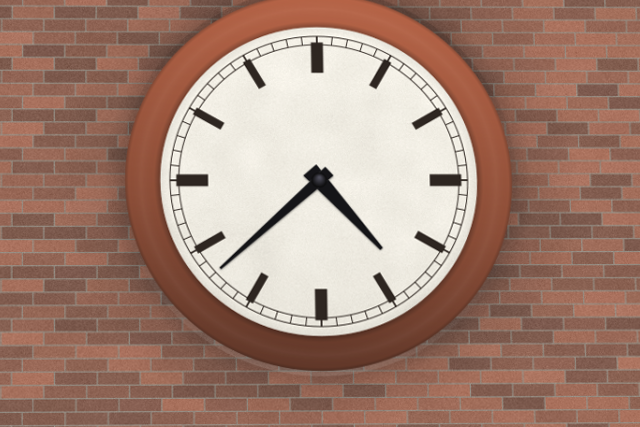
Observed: **4:38**
